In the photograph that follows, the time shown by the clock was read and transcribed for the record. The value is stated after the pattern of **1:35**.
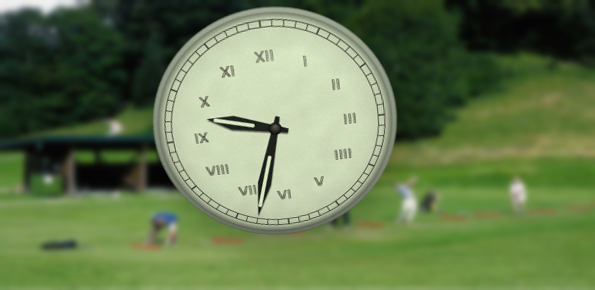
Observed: **9:33**
